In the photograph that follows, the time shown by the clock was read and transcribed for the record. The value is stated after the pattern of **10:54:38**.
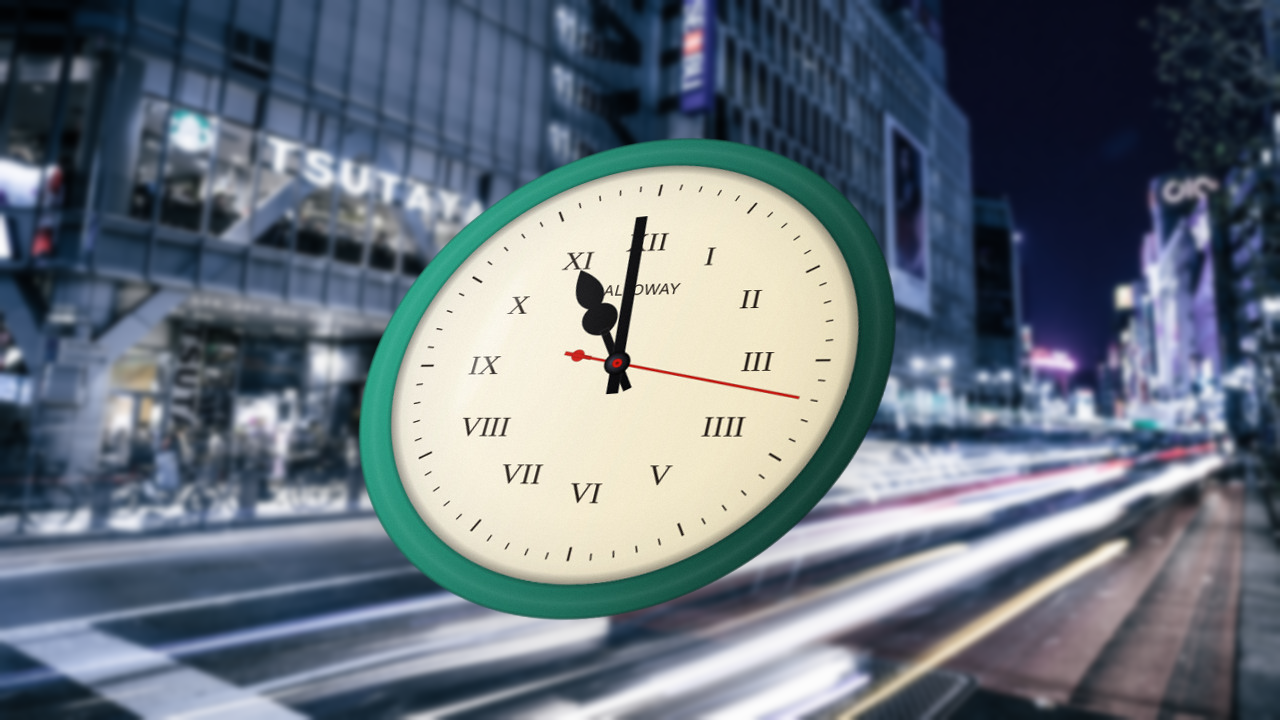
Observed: **10:59:17**
